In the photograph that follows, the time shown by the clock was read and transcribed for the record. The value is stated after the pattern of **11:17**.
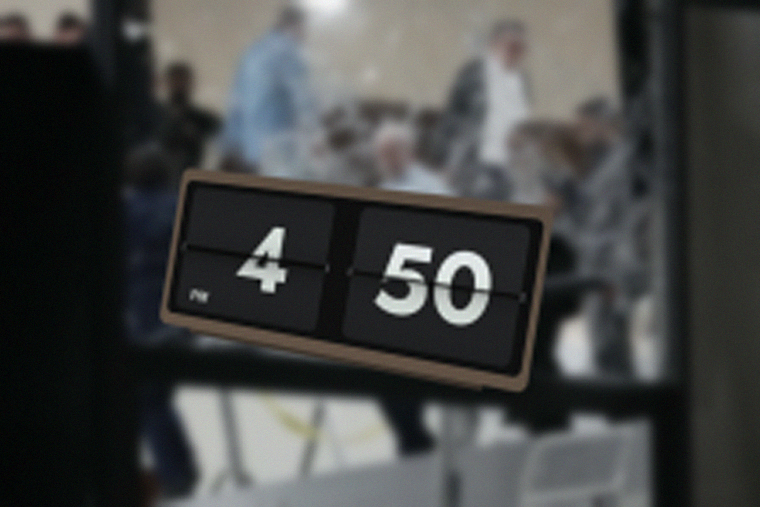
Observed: **4:50**
